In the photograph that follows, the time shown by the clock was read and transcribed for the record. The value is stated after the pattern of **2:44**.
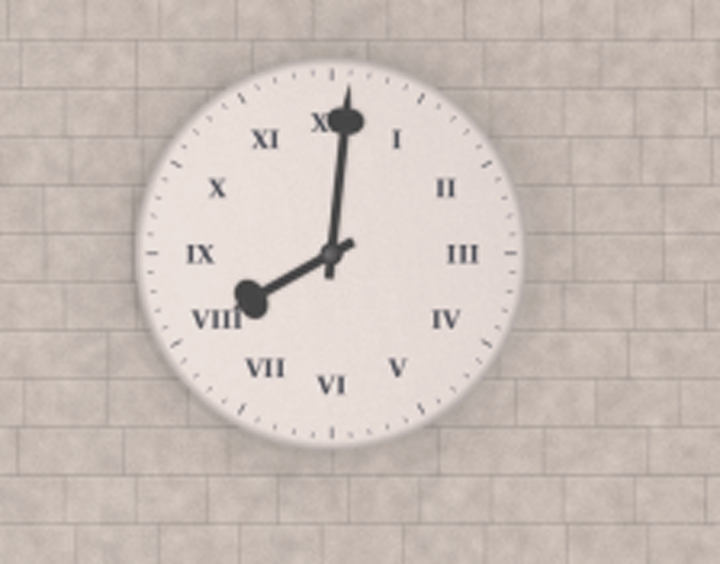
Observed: **8:01**
